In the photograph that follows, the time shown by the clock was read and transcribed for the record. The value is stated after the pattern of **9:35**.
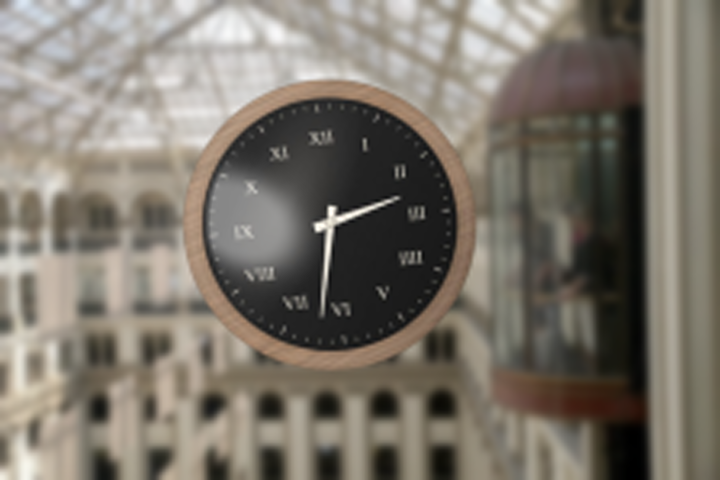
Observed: **2:32**
